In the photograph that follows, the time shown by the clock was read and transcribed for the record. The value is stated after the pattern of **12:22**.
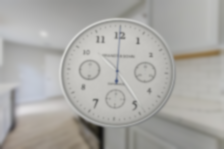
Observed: **10:24**
